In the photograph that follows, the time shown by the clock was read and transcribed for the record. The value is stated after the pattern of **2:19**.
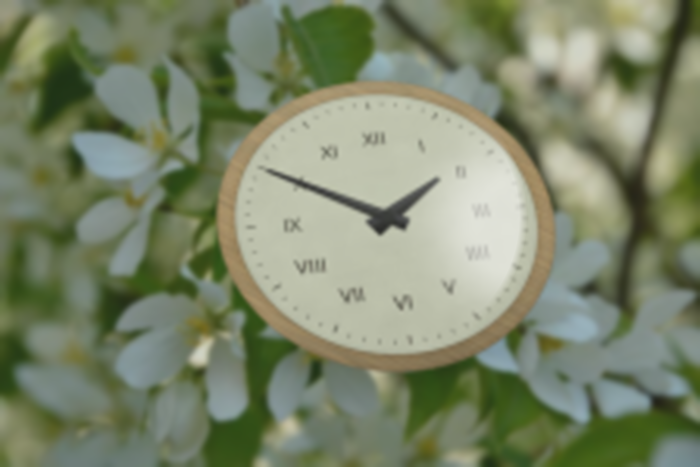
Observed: **1:50**
